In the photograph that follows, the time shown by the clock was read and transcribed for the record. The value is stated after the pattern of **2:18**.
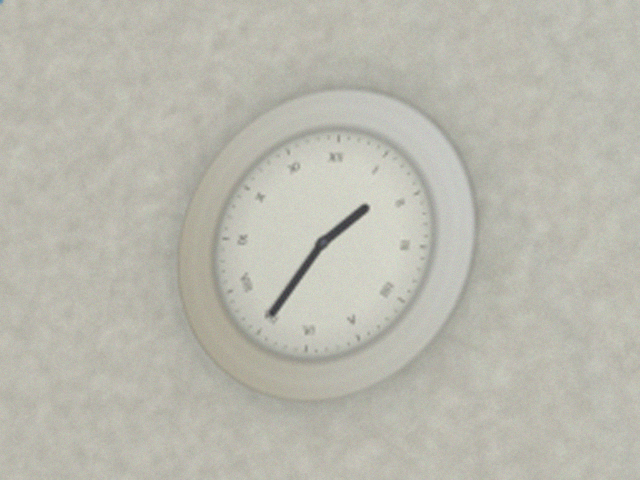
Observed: **1:35**
